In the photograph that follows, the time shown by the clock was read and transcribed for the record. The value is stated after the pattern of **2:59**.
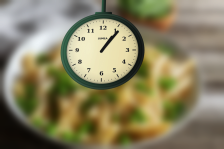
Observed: **1:06**
